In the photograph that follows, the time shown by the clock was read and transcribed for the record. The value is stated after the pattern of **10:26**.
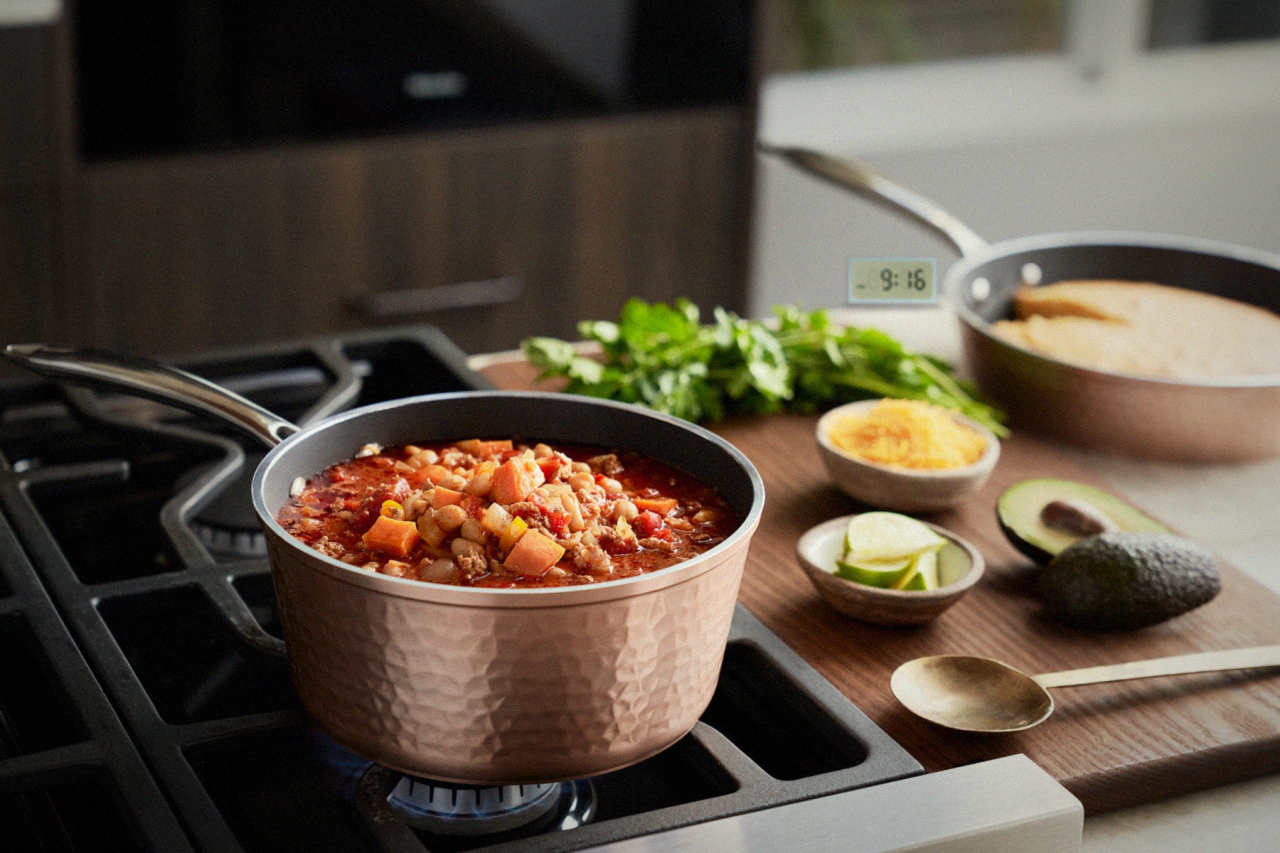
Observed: **9:16**
